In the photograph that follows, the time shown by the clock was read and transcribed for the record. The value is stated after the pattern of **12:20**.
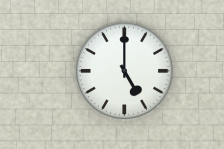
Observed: **5:00**
